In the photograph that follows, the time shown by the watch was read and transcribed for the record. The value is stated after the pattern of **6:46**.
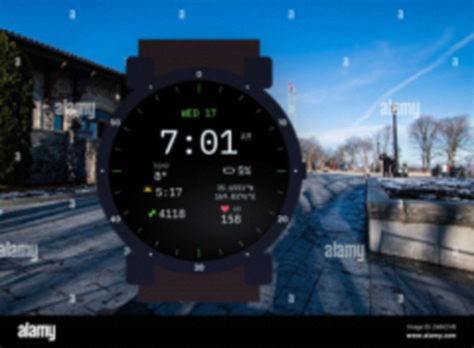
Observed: **7:01**
